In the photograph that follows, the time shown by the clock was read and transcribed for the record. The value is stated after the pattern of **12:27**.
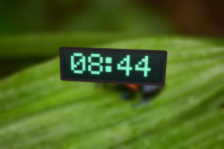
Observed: **8:44**
